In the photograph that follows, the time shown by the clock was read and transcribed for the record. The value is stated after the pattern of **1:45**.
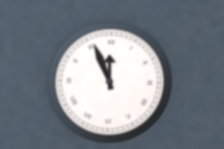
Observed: **11:56**
